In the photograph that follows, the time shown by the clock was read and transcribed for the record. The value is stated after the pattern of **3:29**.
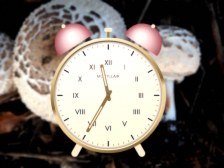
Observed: **11:35**
